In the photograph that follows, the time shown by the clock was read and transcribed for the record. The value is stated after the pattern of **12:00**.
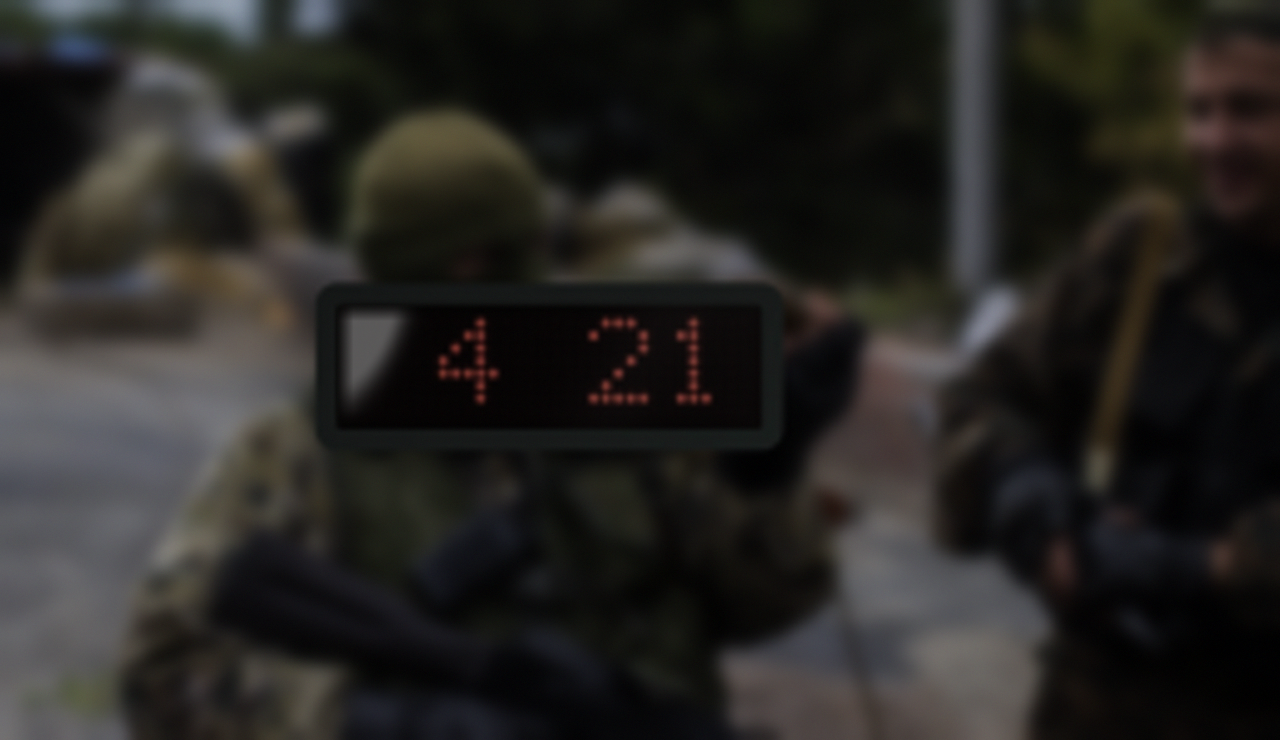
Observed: **4:21**
